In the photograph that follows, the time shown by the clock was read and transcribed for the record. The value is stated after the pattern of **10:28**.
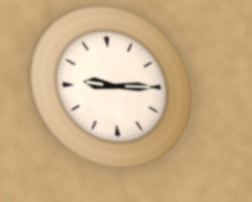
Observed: **9:15**
